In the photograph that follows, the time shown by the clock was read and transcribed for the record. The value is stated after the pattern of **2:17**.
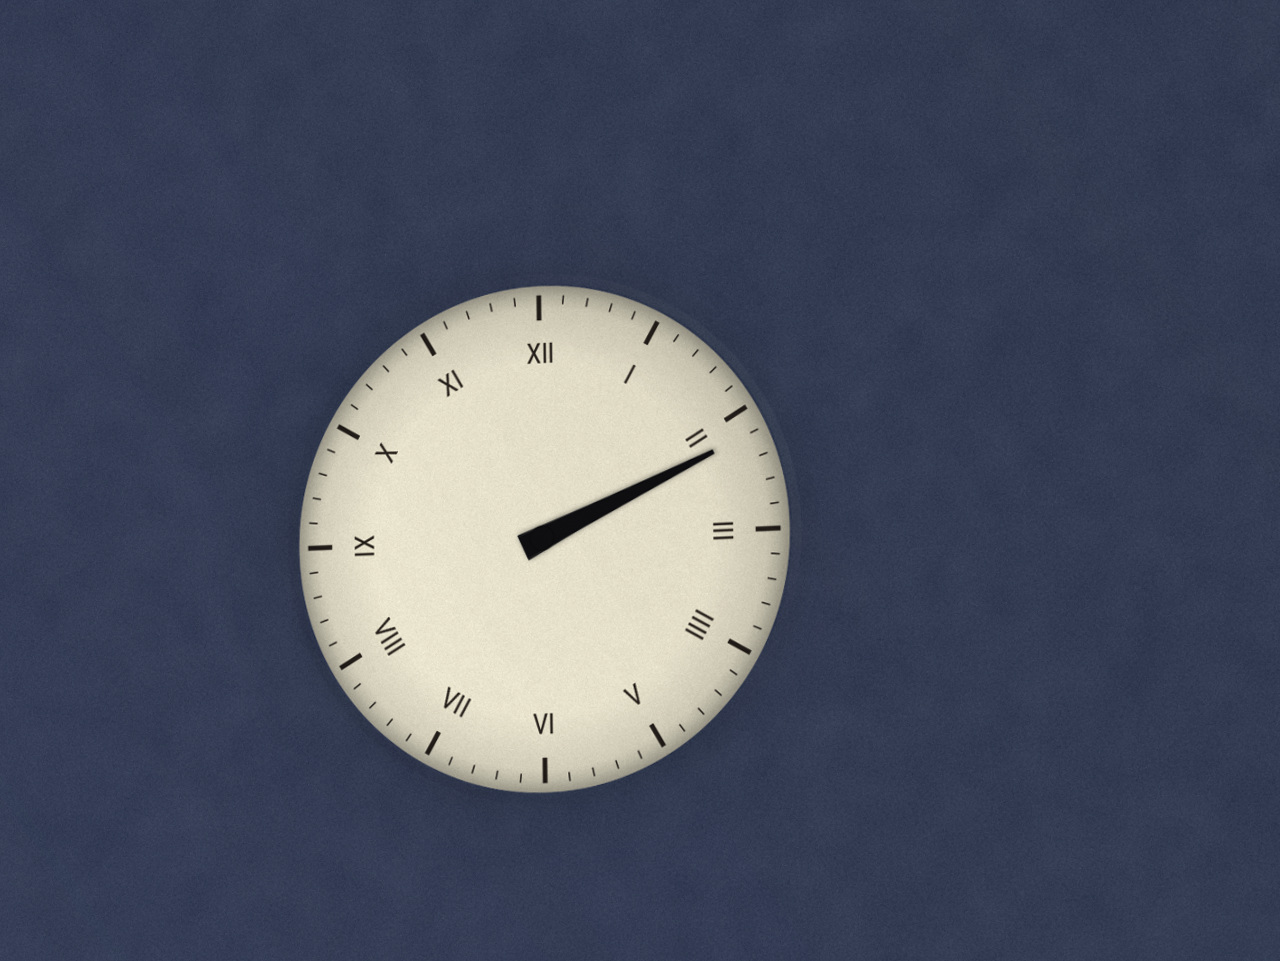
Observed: **2:11**
